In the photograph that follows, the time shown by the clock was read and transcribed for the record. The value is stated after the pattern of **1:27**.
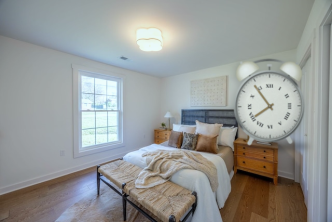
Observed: **7:54**
